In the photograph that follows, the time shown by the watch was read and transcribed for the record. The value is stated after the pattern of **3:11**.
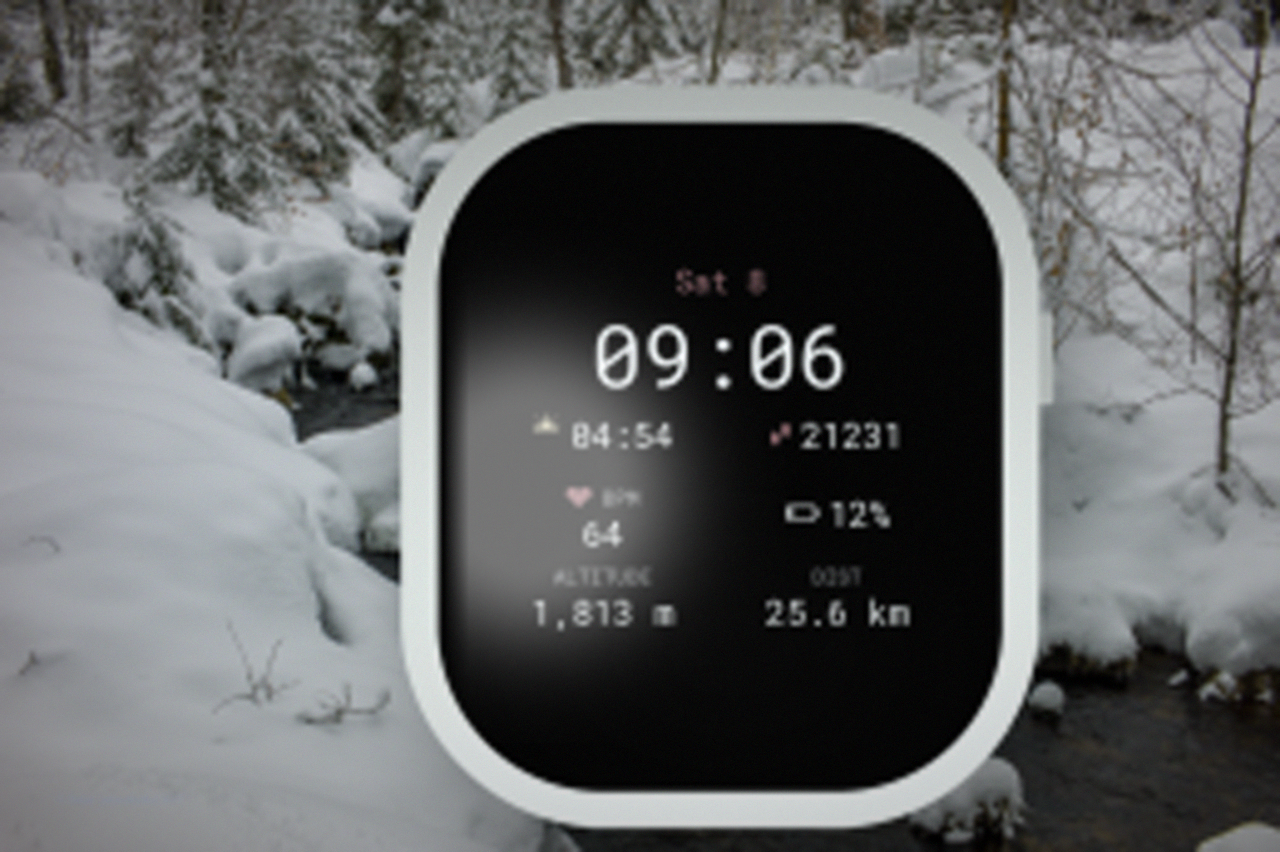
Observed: **9:06**
